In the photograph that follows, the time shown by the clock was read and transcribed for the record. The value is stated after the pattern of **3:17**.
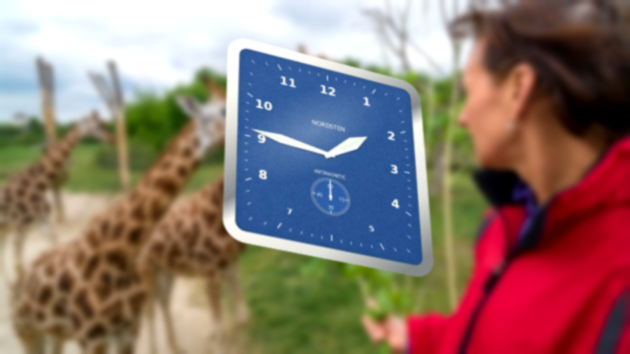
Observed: **1:46**
